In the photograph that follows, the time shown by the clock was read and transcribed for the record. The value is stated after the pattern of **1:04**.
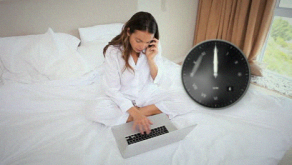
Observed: **12:00**
